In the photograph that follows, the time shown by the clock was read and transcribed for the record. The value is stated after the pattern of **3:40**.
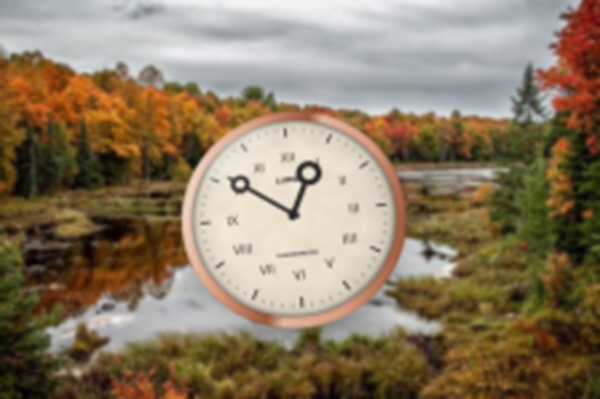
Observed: **12:51**
